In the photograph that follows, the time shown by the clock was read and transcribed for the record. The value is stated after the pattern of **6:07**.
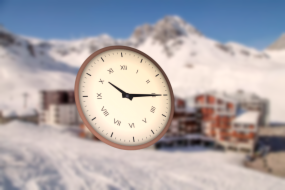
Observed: **10:15**
